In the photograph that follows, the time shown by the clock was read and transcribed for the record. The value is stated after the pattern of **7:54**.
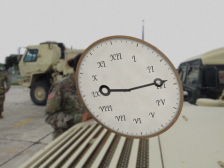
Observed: **9:14**
